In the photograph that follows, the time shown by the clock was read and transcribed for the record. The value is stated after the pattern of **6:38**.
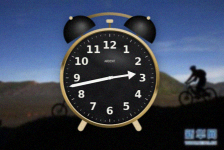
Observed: **2:43**
